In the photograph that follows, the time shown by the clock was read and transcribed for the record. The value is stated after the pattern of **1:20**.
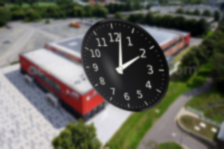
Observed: **2:02**
